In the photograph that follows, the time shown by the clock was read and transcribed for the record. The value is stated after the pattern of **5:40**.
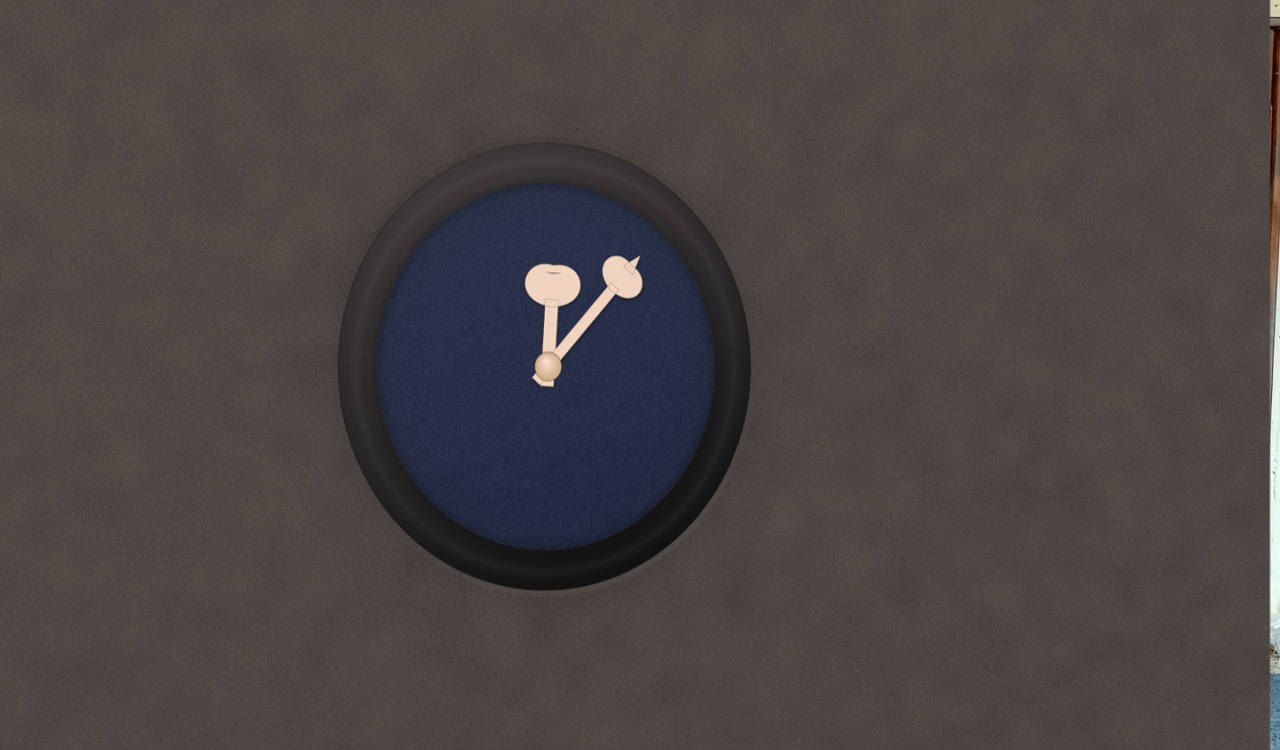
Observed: **12:07**
